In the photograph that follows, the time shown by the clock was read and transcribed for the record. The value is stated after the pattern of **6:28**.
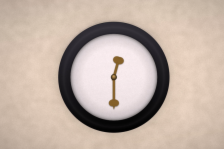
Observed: **12:30**
